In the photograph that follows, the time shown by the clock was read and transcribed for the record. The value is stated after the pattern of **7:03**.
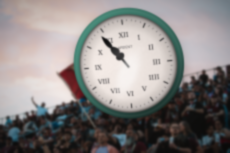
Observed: **10:54**
